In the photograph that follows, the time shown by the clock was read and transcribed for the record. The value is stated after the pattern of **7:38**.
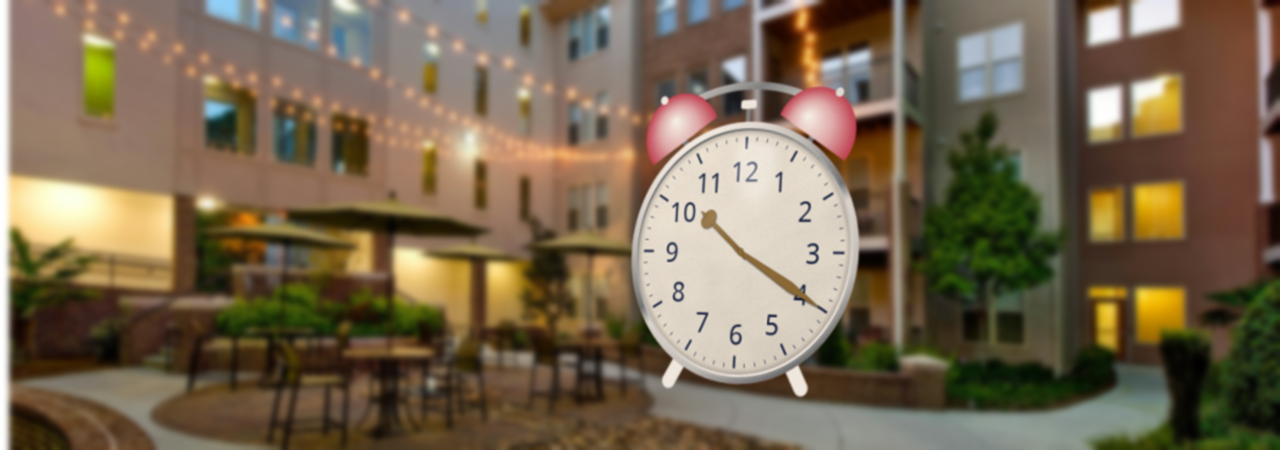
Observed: **10:20**
